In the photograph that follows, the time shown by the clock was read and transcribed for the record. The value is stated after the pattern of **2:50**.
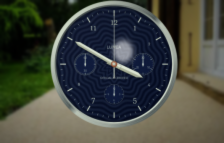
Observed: **3:50**
